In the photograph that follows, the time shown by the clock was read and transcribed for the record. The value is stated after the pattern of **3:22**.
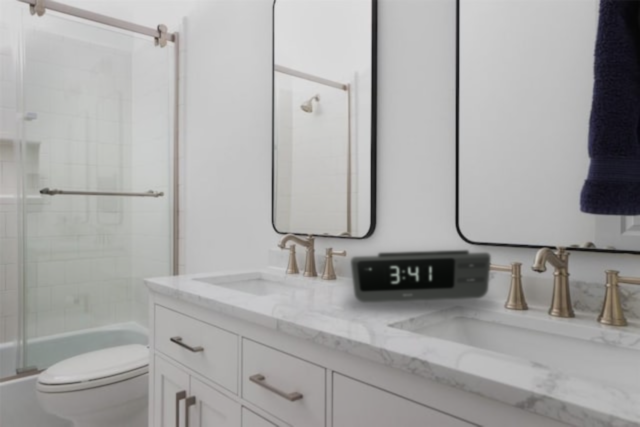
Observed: **3:41**
